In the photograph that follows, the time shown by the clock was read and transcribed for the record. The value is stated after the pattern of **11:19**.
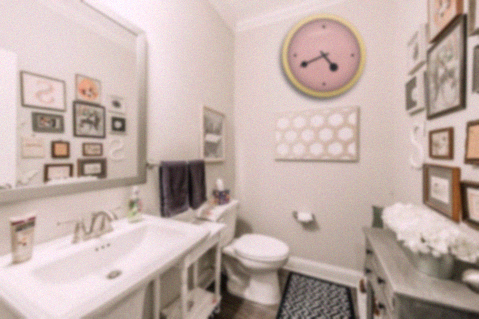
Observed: **4:41**
